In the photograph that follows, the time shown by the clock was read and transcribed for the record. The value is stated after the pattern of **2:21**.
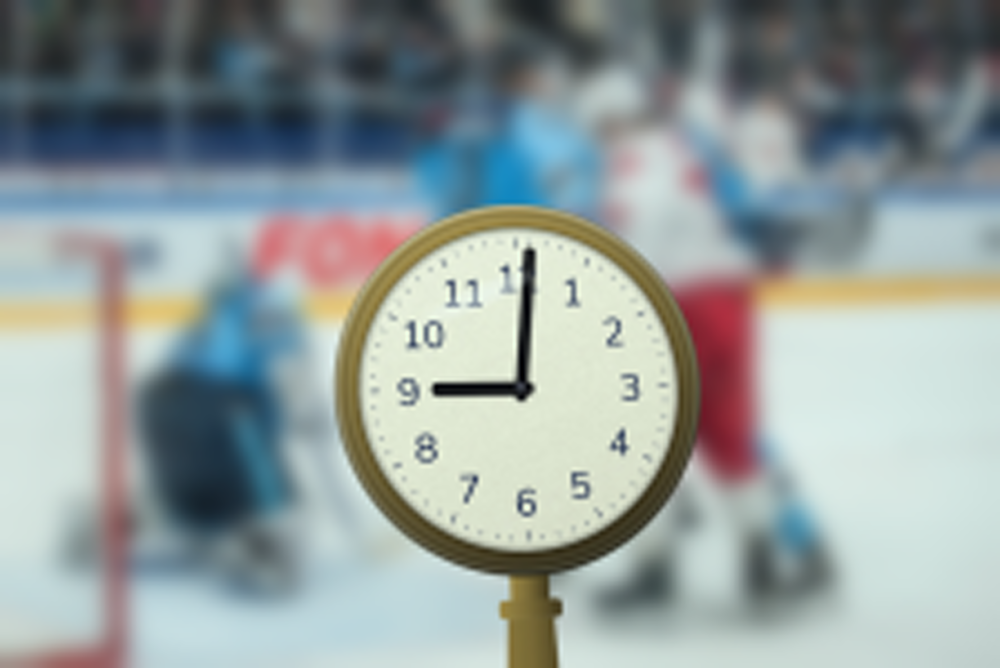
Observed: **9:01**
